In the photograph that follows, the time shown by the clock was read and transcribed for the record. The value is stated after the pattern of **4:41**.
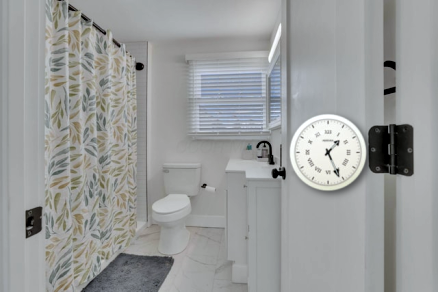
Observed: **1:26**
